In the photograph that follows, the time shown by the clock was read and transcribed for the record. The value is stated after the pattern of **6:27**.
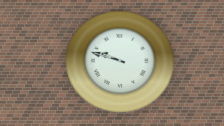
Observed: **9:48**
